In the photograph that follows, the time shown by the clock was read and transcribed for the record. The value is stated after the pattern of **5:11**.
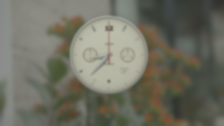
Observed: **8:37**
